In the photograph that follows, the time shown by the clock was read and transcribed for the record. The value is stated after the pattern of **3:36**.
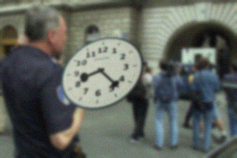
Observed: **8:23**
